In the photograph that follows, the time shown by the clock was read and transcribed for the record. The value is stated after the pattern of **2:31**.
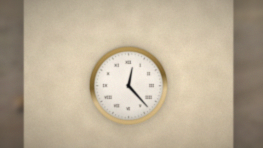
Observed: **12:23**
